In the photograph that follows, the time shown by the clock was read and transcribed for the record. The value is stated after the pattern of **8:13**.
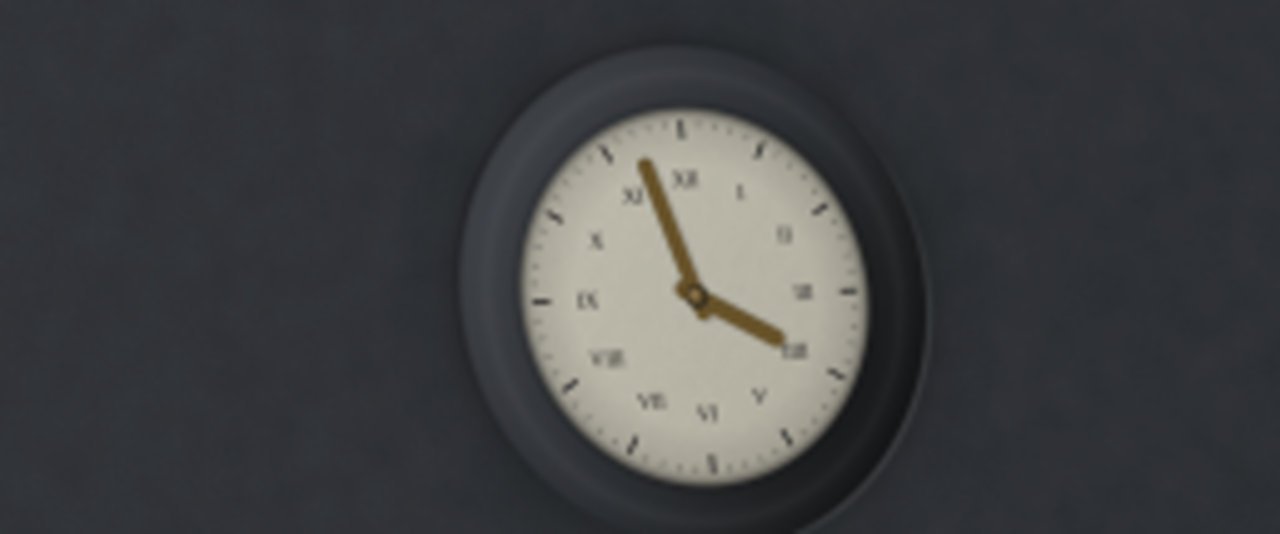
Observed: **3:57**
